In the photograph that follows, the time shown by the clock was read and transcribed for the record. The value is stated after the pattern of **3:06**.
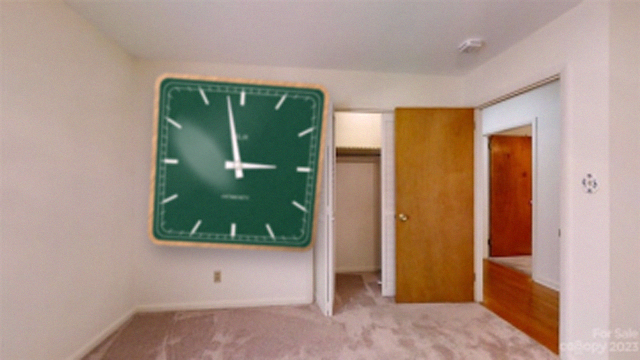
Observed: **2:58**
